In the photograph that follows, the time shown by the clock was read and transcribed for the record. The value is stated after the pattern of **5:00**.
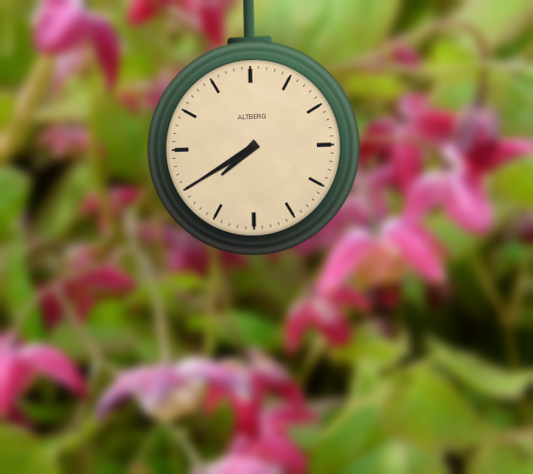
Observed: **7:40**
